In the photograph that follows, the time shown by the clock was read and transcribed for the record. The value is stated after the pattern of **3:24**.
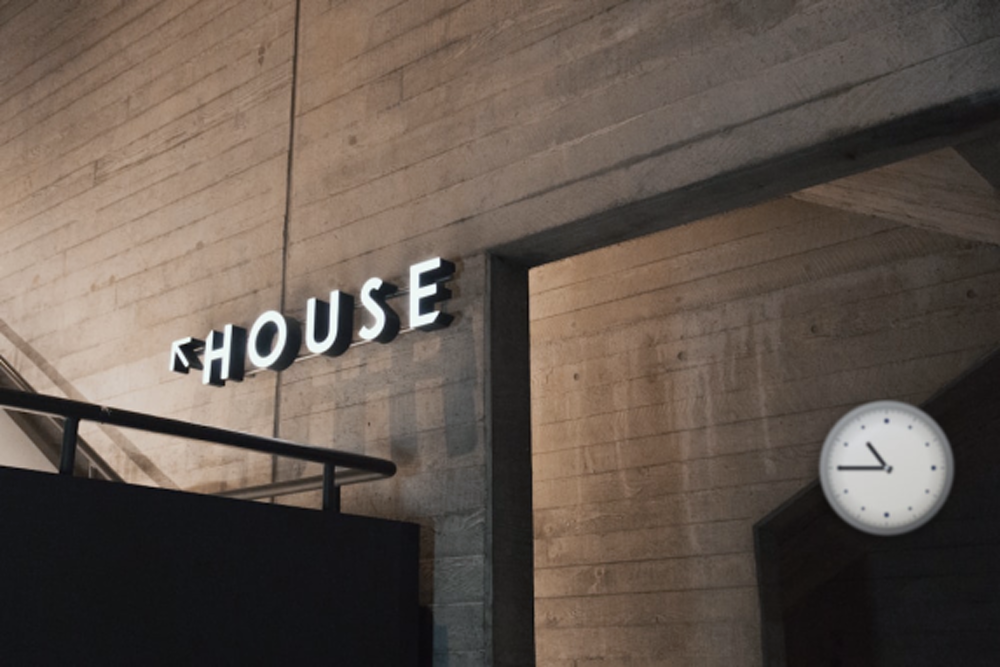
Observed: **10:45**
